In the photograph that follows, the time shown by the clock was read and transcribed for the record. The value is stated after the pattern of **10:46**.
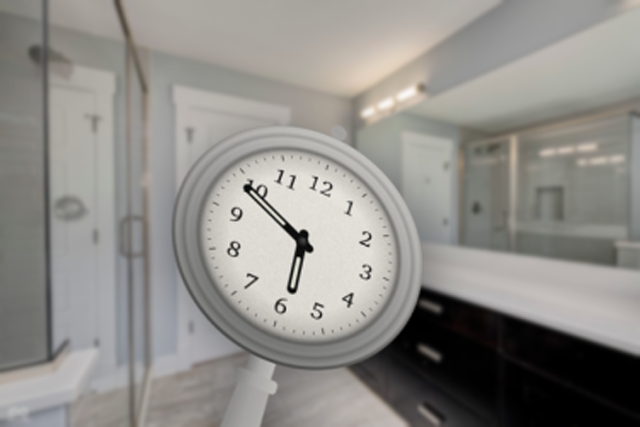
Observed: **5:49**
